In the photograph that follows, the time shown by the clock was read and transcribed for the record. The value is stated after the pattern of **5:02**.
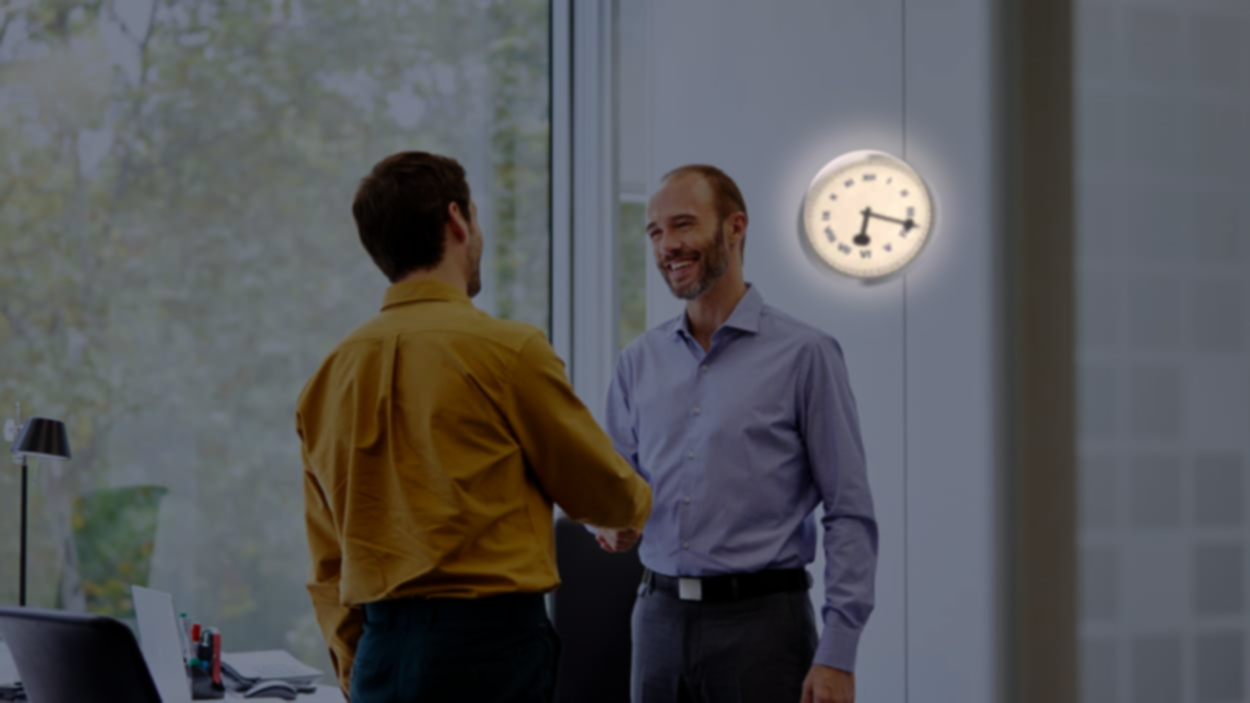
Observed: **6:18**
